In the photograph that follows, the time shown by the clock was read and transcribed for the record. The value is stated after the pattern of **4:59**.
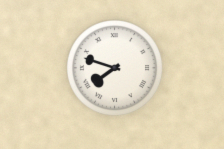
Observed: **7:48**
